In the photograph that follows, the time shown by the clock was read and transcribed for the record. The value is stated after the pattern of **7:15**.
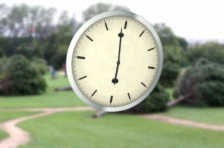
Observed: **5:59**
